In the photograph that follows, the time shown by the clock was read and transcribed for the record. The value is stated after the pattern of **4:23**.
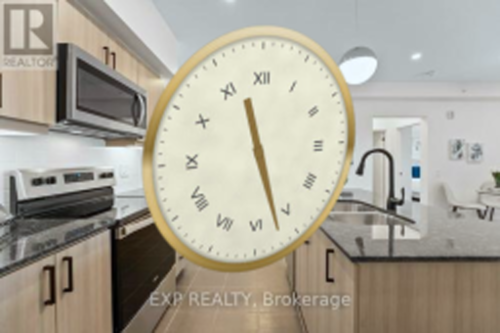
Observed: **11:27**
